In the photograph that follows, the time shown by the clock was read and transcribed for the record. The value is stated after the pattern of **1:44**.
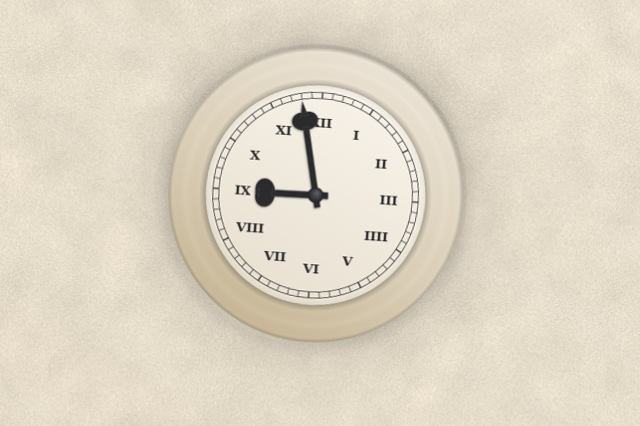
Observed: **8:58**
